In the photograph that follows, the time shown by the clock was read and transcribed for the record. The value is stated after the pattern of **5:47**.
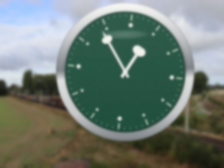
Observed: **12:54**
